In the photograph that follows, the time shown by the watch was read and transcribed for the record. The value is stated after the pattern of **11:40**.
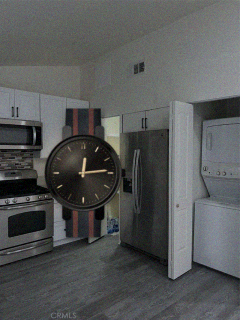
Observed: **12:14**
